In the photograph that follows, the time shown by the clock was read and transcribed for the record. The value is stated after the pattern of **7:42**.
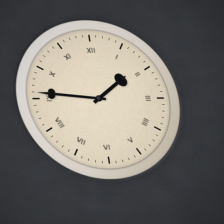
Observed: **1:46**
